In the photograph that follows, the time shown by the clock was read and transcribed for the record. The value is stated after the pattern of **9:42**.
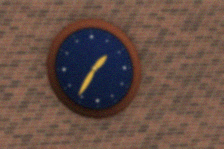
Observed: **1:36**
